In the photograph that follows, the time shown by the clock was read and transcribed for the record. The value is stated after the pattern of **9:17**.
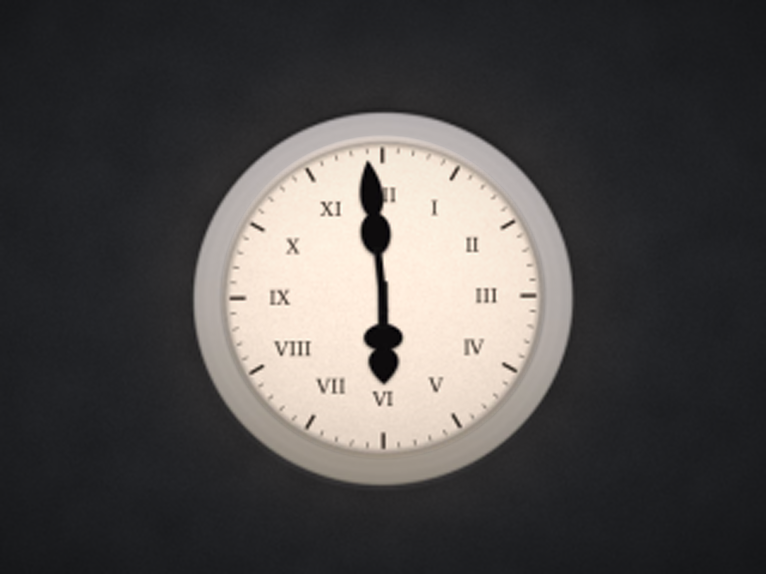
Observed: **5:59**
